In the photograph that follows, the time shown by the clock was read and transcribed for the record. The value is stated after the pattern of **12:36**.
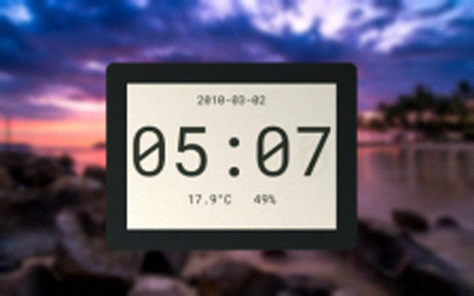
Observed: **5:07**
